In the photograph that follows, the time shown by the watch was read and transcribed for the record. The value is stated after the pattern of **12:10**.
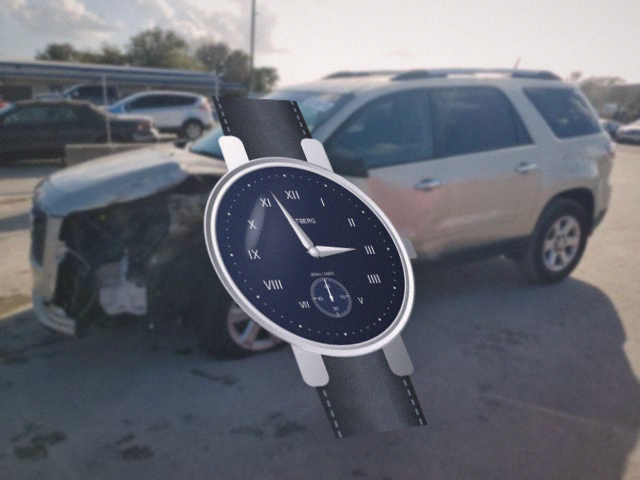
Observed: **2:57**
